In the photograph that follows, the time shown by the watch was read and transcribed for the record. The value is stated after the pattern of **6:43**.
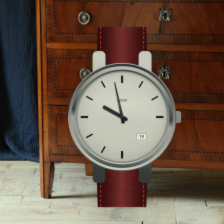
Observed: **9:58**
